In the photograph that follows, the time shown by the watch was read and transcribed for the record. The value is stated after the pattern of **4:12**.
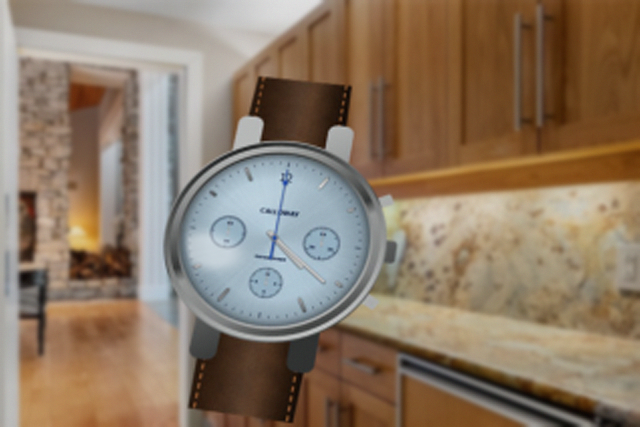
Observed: **4:21**
